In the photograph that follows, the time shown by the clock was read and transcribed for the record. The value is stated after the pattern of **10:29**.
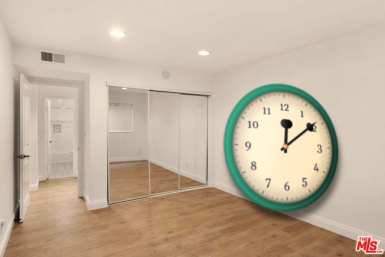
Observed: **12:09**
